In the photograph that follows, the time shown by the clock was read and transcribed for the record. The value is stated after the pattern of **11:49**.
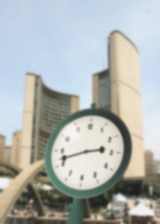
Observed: **2:42**
